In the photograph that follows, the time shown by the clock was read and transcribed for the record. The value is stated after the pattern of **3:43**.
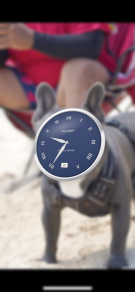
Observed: **9:35**
